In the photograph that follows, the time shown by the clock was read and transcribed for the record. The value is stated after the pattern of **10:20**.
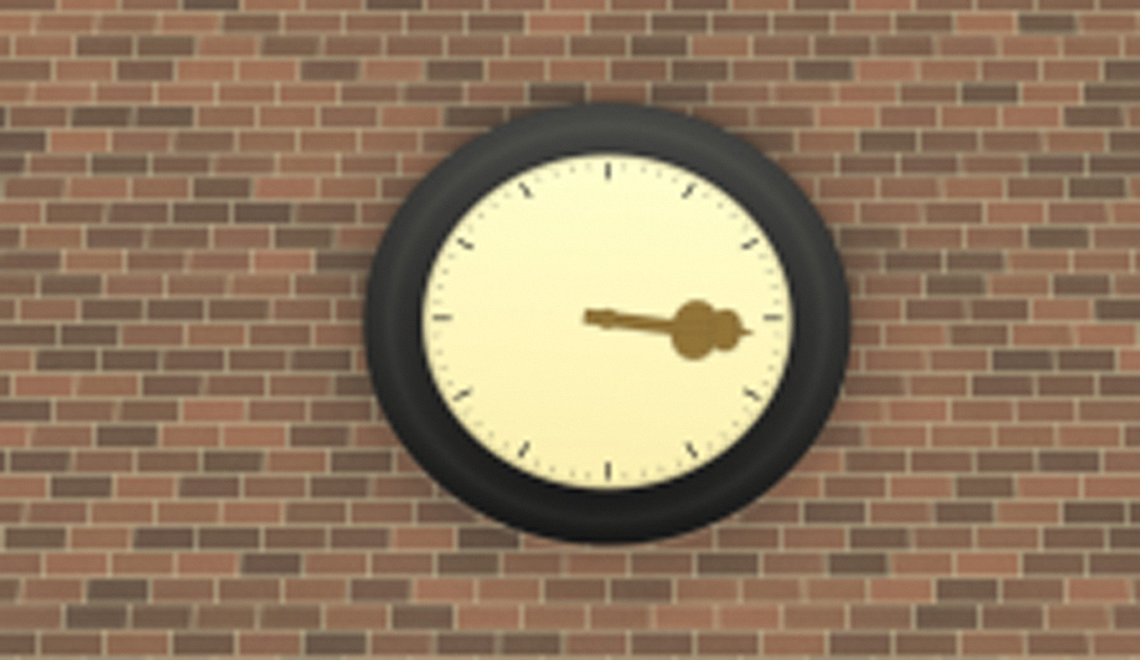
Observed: **3:16**
